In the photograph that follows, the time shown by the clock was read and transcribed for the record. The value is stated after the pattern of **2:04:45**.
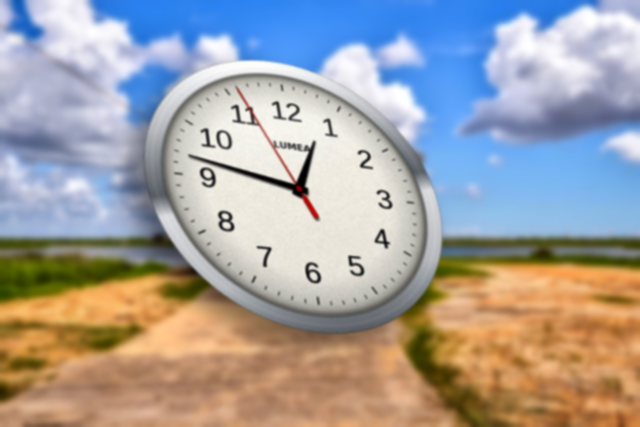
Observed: **12:46:56**
